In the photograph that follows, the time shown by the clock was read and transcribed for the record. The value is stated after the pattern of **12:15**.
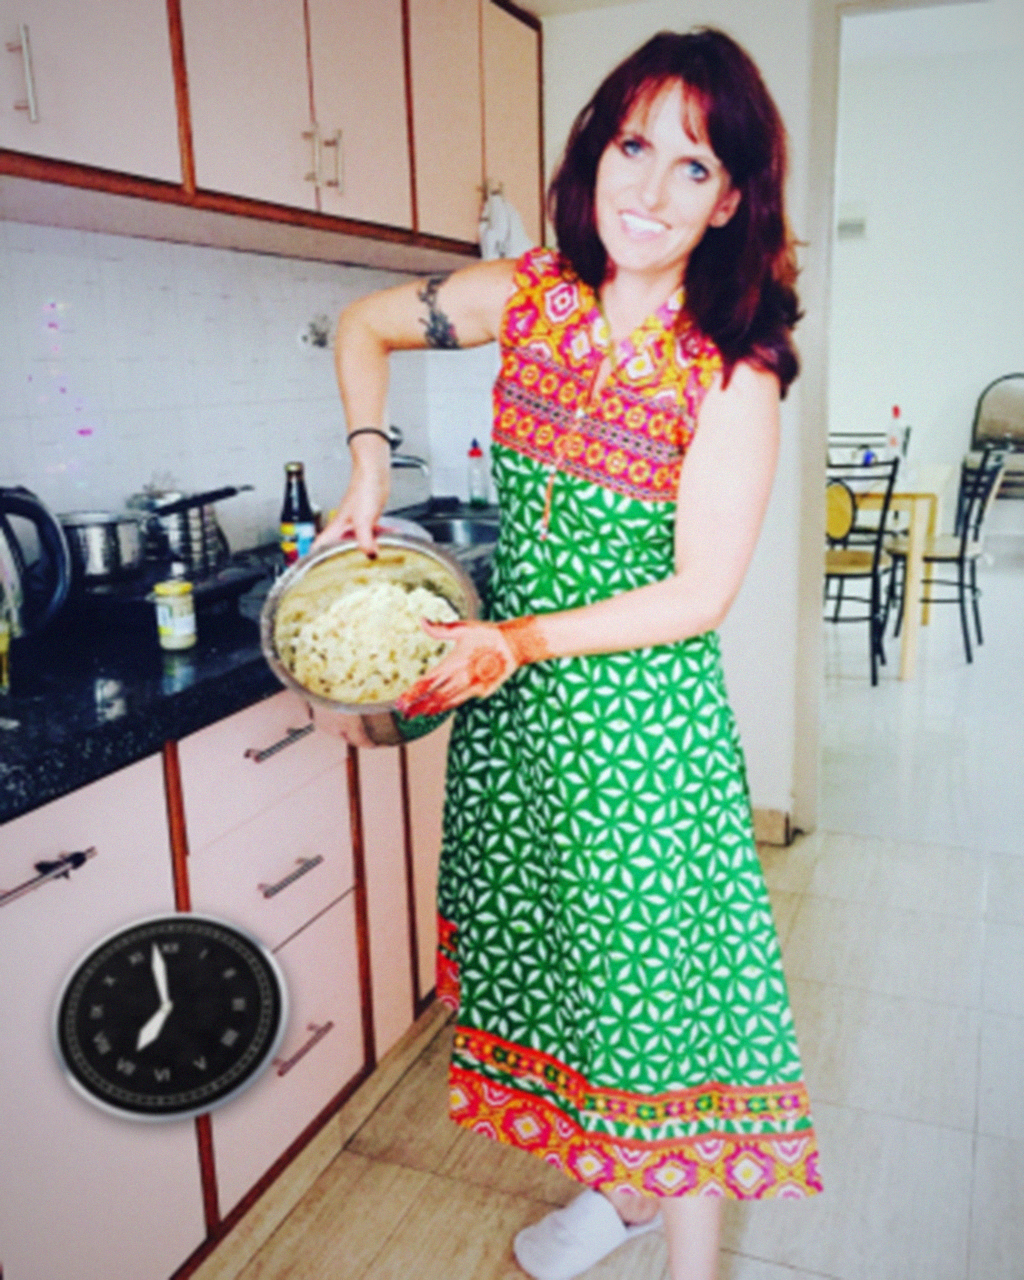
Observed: **6:58**
